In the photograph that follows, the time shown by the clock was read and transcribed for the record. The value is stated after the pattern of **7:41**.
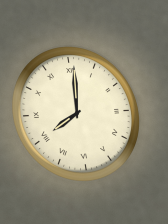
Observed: **8:01**
